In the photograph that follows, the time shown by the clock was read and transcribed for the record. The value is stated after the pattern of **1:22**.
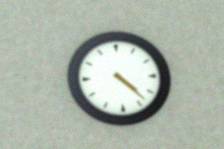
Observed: **4:23**
